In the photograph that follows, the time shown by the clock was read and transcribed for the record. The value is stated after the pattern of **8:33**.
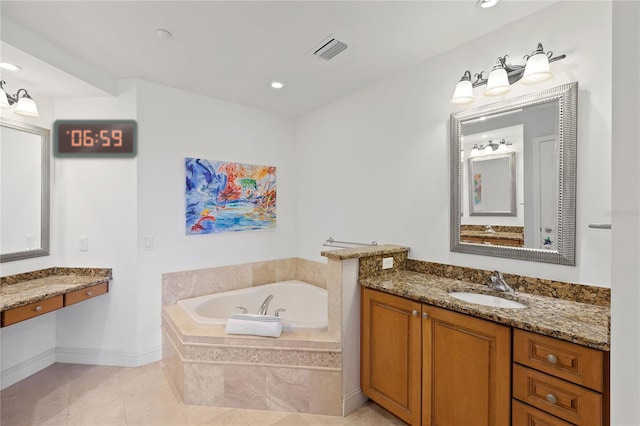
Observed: **6:59**
